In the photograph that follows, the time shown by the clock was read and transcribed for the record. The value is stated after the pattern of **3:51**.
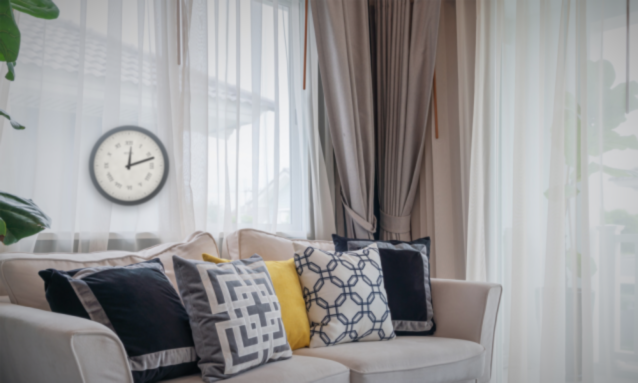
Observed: **12:12**
